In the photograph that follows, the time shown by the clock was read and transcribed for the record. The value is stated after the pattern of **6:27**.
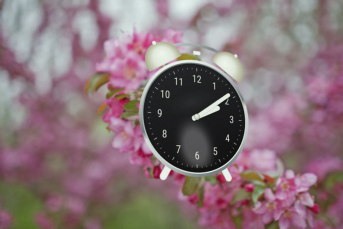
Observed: **2:09**
